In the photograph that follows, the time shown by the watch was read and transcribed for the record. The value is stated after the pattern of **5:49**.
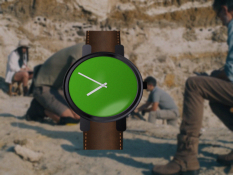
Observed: **7:50**
